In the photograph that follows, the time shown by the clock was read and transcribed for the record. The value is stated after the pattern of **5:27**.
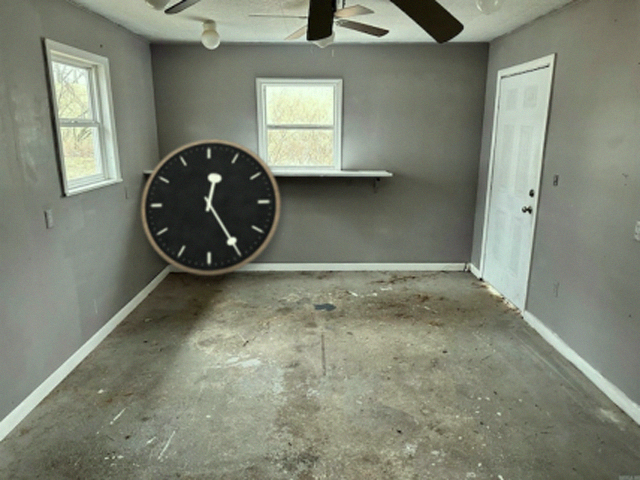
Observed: **12:25**
